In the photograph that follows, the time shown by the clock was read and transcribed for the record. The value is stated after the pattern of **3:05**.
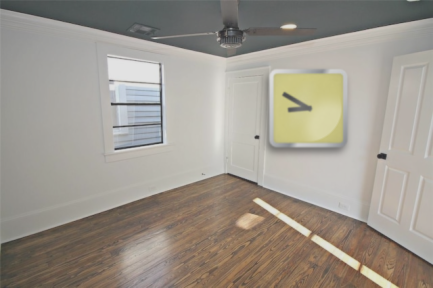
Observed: **8:50**
